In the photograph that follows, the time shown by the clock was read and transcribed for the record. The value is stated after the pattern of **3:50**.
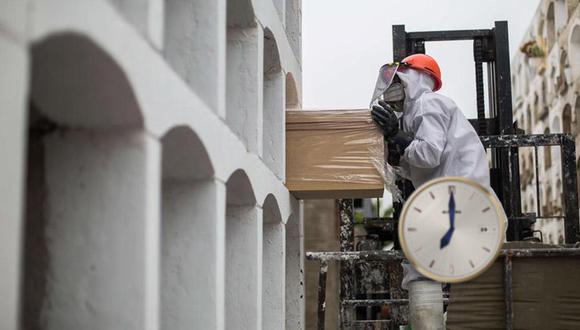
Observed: **7:00**
